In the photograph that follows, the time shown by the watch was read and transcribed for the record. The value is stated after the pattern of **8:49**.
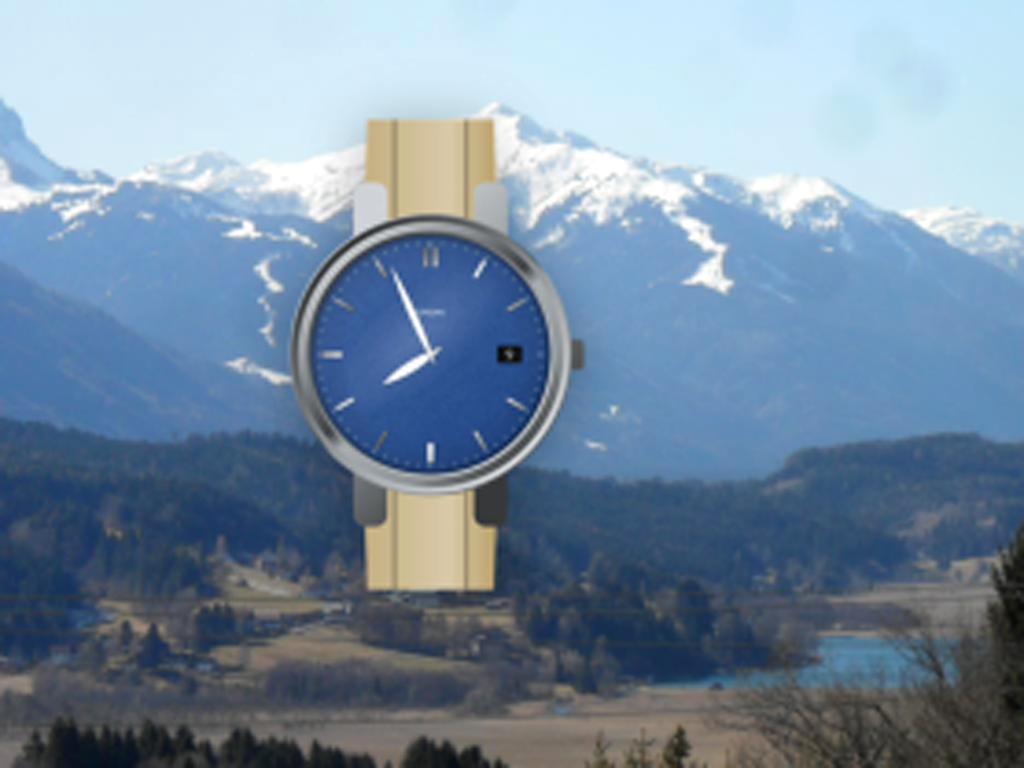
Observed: **7:56**
